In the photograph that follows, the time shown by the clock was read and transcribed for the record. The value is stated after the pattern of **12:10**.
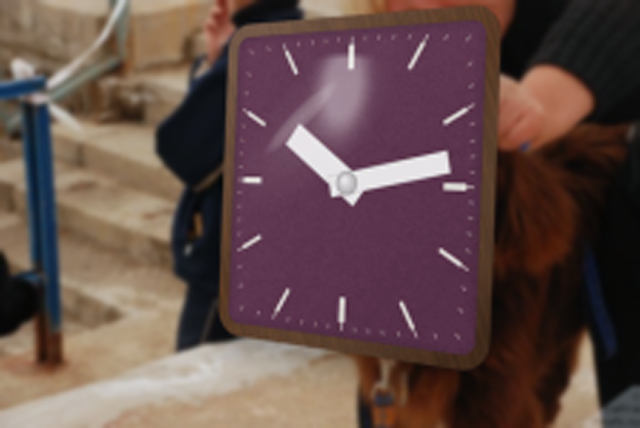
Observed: **10:13**
